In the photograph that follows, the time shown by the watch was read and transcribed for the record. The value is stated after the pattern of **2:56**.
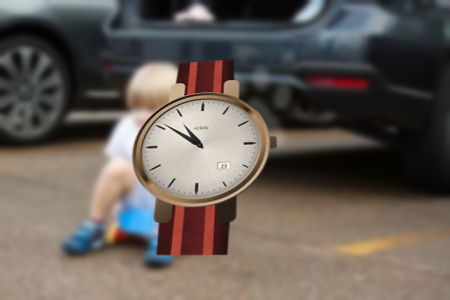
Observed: **10:51**
